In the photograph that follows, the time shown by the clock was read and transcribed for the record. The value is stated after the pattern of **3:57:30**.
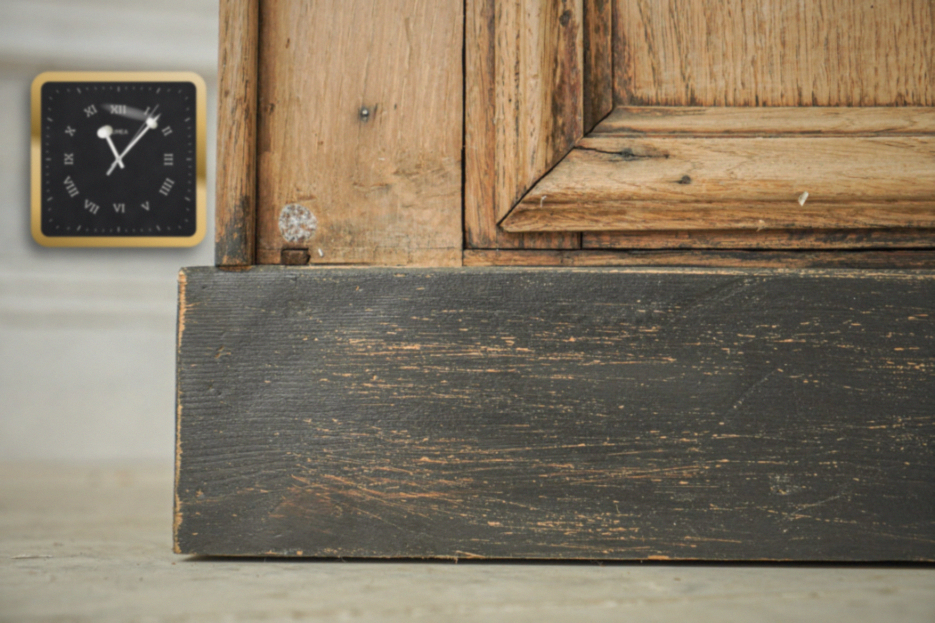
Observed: **11:07:06**
